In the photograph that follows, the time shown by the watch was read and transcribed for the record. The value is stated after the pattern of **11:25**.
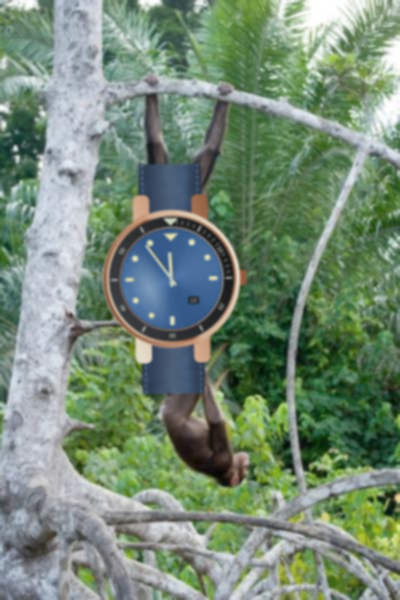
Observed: **11:54**
